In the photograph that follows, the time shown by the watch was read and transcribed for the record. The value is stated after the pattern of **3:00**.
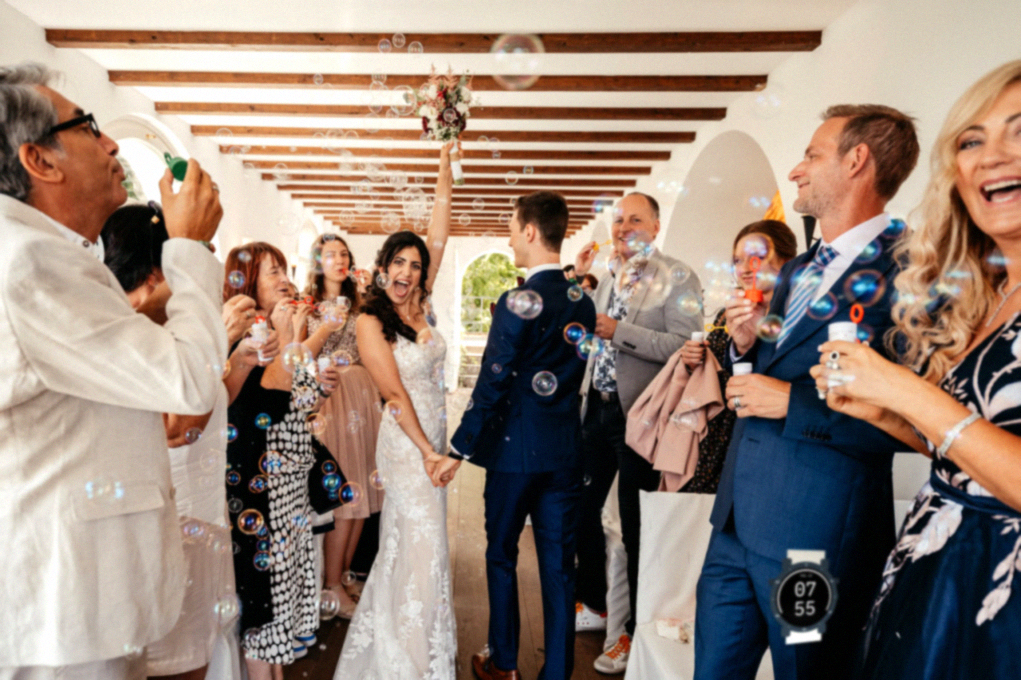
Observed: **7:55**
